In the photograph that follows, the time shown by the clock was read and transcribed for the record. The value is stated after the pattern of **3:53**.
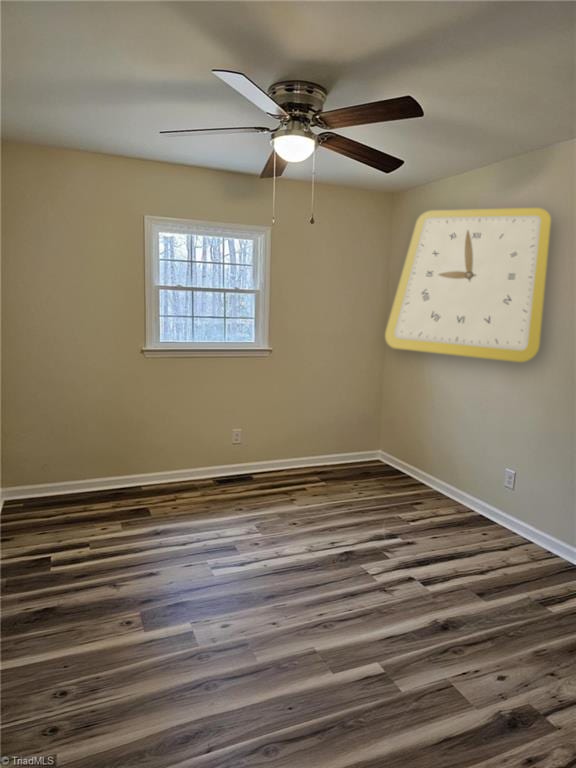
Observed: **8:58**
